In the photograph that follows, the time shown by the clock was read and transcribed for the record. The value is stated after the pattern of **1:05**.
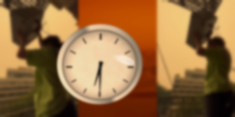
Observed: **6:30**
